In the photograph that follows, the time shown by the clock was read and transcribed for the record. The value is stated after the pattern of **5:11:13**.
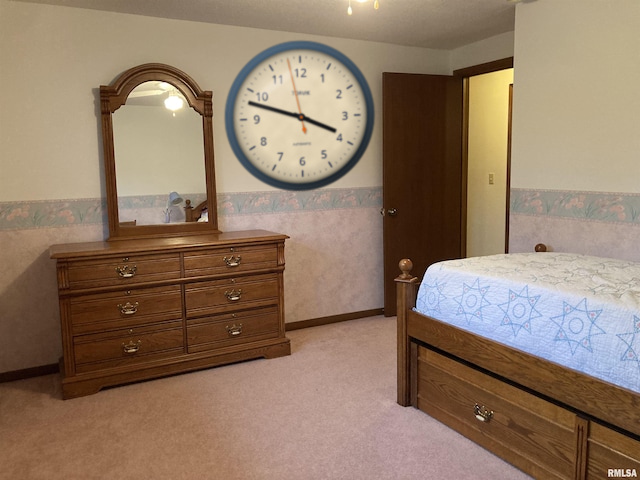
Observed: **3:47:58**
